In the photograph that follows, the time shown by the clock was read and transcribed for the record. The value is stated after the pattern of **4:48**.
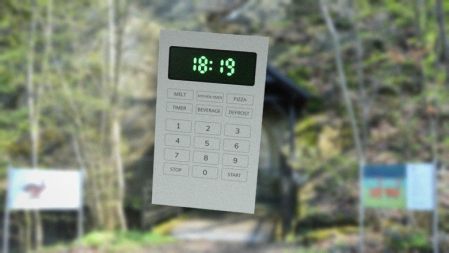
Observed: **18:19**
